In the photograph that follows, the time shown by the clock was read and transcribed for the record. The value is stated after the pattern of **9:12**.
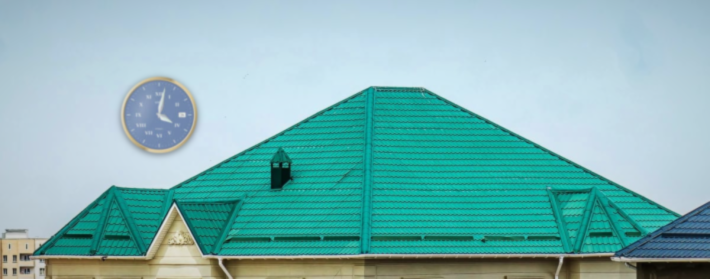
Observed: **4:02**
